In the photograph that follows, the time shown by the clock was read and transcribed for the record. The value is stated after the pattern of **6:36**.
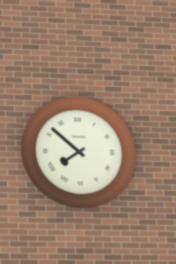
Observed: **7:52**
